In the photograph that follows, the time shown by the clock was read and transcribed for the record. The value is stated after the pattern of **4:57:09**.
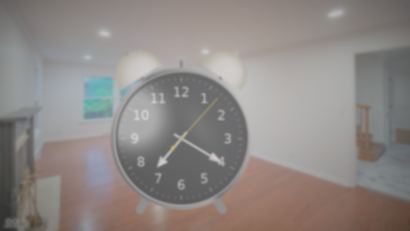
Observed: **7:20:07**
